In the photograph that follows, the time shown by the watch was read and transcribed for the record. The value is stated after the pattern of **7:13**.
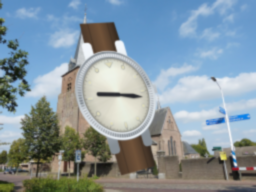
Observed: **9:17**
